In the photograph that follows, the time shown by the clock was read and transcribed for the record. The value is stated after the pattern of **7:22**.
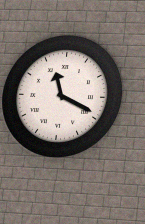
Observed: **11:19**
